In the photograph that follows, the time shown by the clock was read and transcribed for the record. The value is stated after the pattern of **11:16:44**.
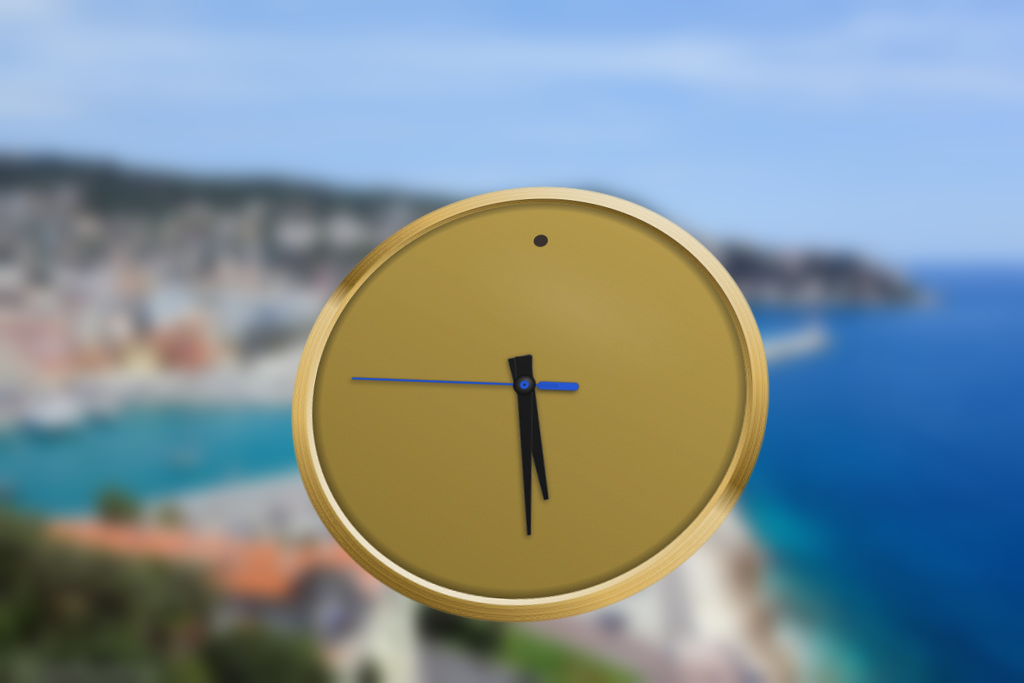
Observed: **5:28:45**
